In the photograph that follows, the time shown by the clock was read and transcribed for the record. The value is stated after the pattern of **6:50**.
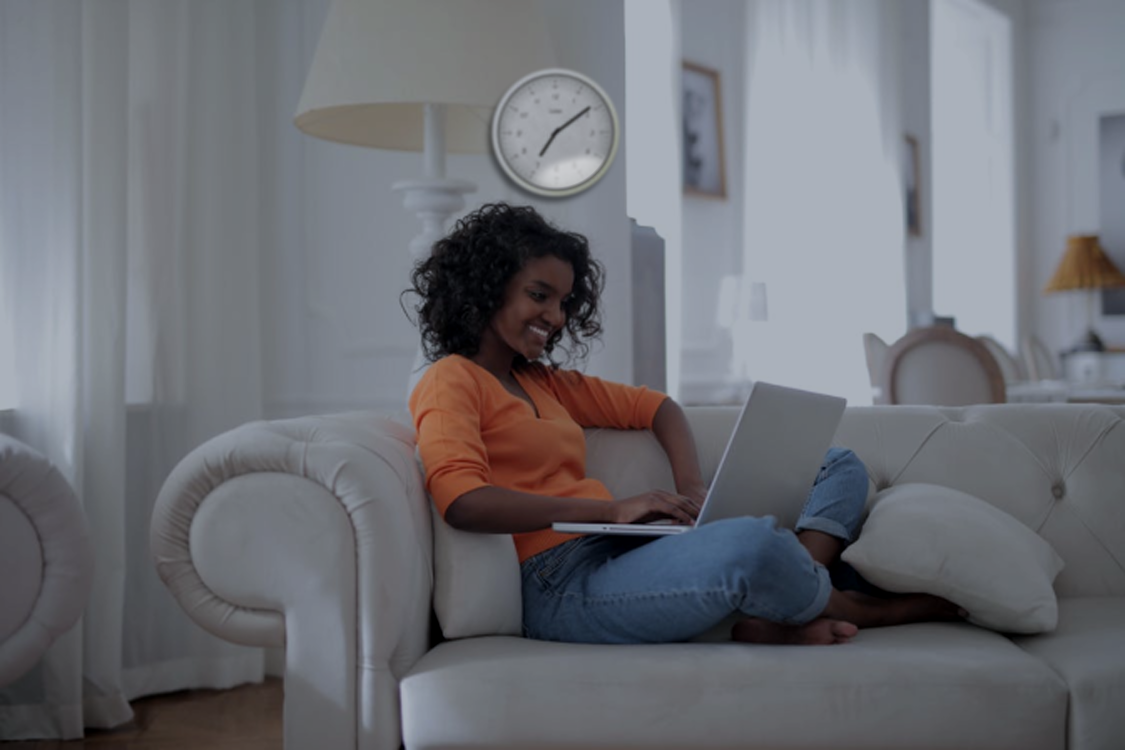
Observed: **7:09**
